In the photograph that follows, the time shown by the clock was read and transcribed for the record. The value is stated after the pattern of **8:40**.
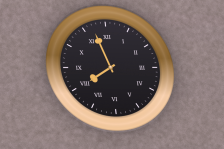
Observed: **7:57**
